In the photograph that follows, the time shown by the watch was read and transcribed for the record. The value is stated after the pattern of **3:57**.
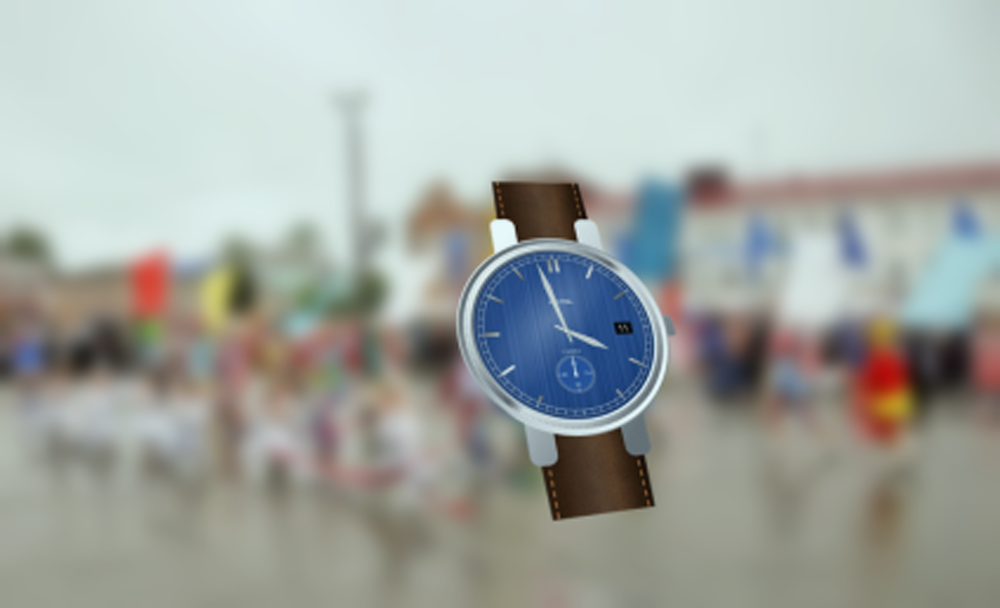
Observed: **3:58**
